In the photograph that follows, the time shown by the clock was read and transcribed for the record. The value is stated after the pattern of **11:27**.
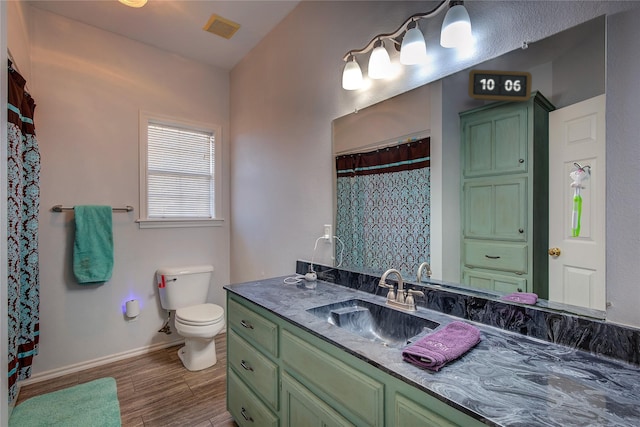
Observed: **10:06**
